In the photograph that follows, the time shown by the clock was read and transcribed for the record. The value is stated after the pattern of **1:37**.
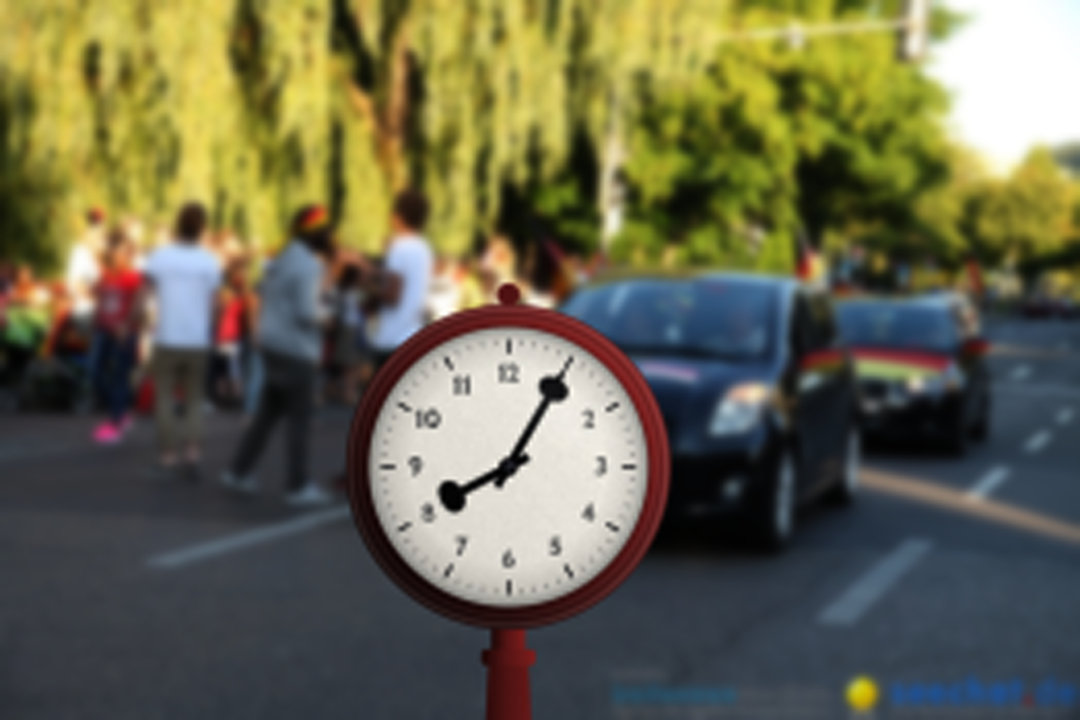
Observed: **8:05**
